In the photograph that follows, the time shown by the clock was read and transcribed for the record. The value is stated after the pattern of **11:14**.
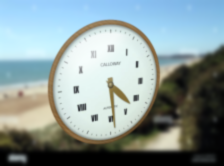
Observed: **4:29**
